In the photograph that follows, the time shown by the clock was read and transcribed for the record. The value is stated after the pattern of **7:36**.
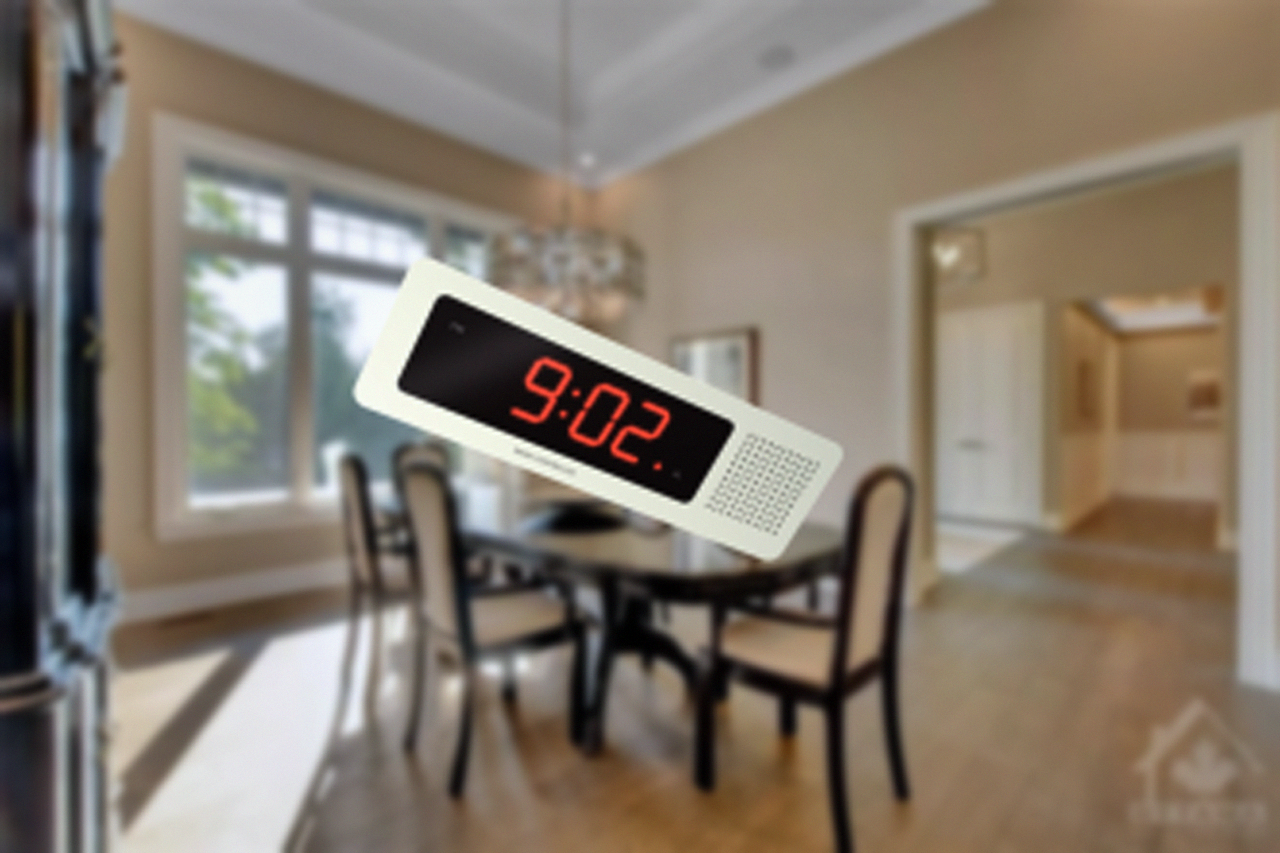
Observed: **9:02**
